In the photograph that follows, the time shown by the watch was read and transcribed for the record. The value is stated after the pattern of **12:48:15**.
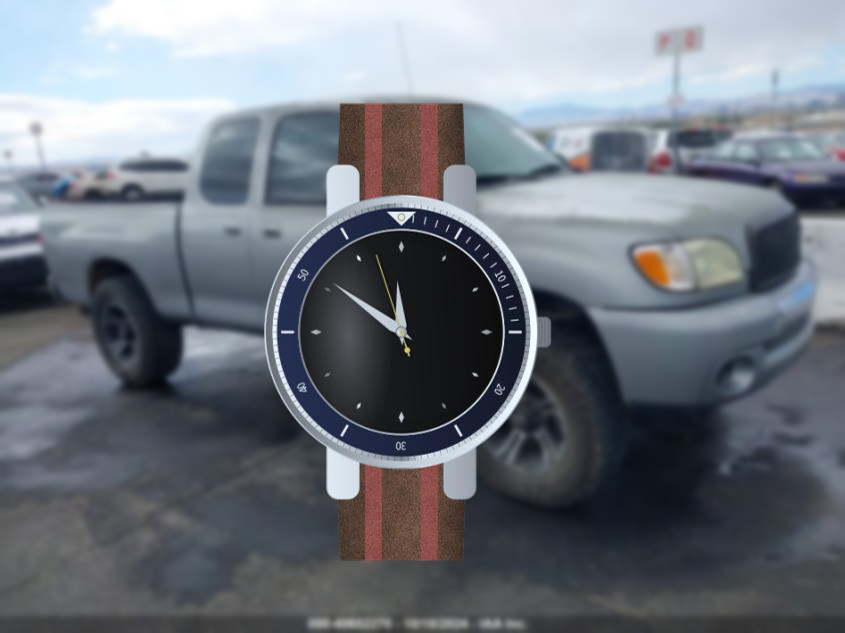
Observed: **11:50:57**
